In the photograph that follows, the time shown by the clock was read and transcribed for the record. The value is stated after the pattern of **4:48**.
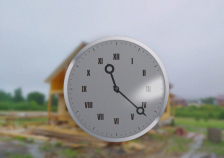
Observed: **11:22**
